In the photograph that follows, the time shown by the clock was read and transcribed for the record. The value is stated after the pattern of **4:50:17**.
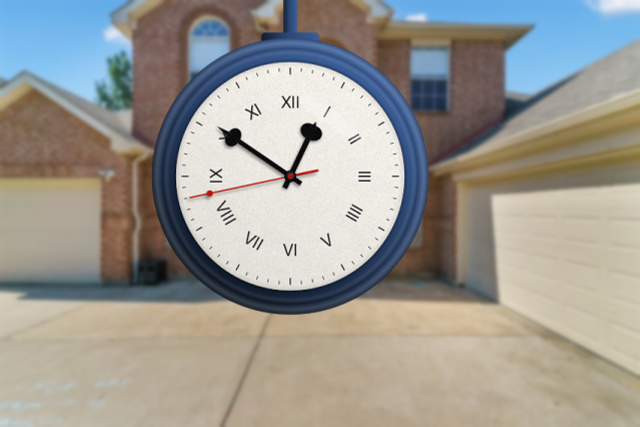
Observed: **12:50:43**
